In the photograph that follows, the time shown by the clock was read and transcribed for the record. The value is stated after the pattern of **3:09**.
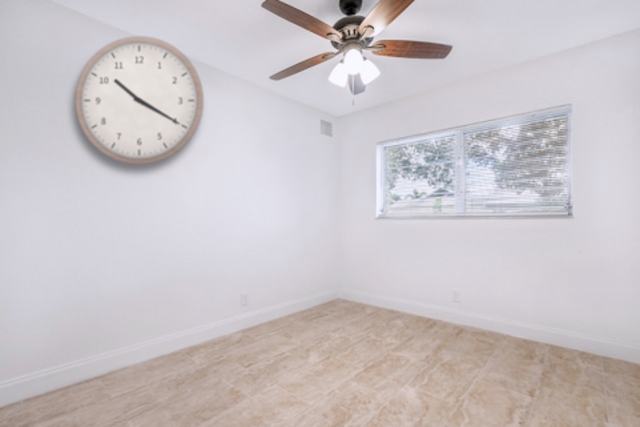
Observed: **10:20**
